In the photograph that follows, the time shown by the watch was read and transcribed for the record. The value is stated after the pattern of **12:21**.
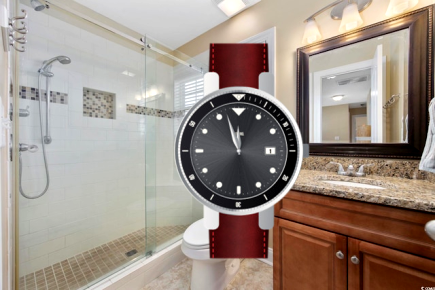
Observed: **11:57**
